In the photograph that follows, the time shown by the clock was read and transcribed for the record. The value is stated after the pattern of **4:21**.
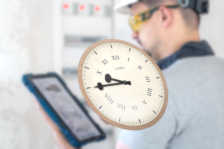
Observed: **9:45**
